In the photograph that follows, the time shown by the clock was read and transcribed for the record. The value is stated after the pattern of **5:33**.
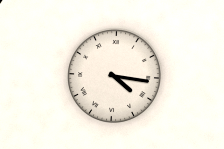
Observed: **4:16**
